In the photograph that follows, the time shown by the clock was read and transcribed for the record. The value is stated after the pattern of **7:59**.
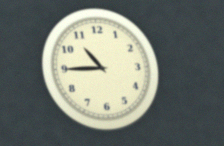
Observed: **10:45**
